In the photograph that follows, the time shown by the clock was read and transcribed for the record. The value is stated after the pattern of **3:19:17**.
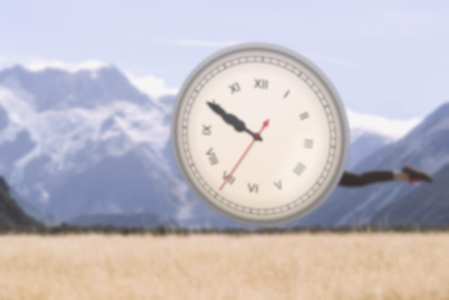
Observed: **9:49:35**
